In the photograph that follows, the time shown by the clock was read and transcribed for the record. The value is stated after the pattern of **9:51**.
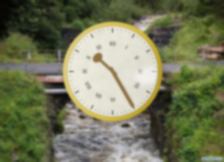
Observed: **10:25**
